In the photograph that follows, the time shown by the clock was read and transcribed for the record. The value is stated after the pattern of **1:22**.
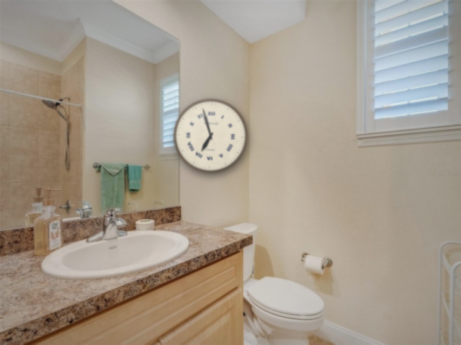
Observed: **6:57**
